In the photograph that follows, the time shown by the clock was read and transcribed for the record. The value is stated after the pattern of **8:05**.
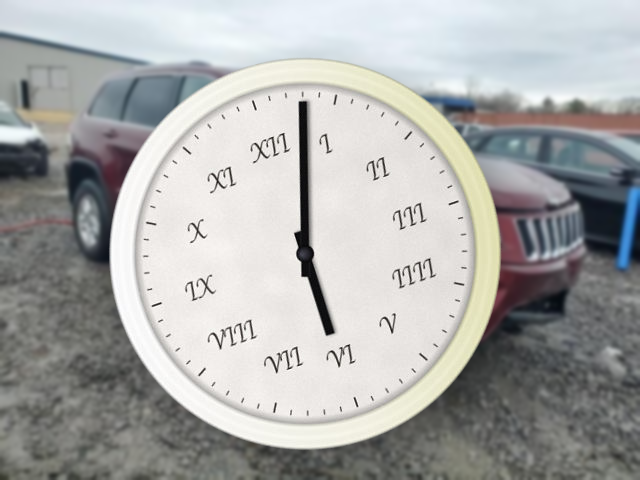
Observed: **6:03**
